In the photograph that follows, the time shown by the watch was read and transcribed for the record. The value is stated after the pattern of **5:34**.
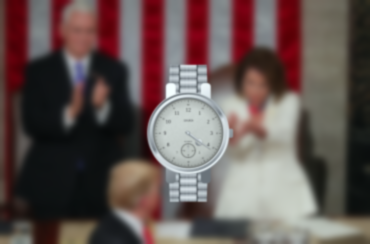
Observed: **4:21**
